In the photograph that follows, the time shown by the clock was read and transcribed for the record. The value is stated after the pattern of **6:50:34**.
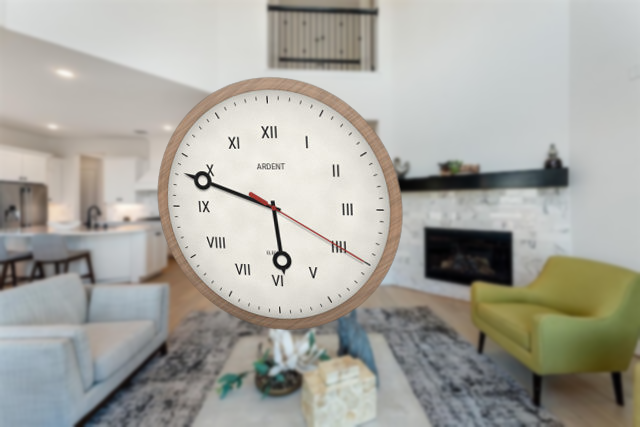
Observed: **5:48:20**
